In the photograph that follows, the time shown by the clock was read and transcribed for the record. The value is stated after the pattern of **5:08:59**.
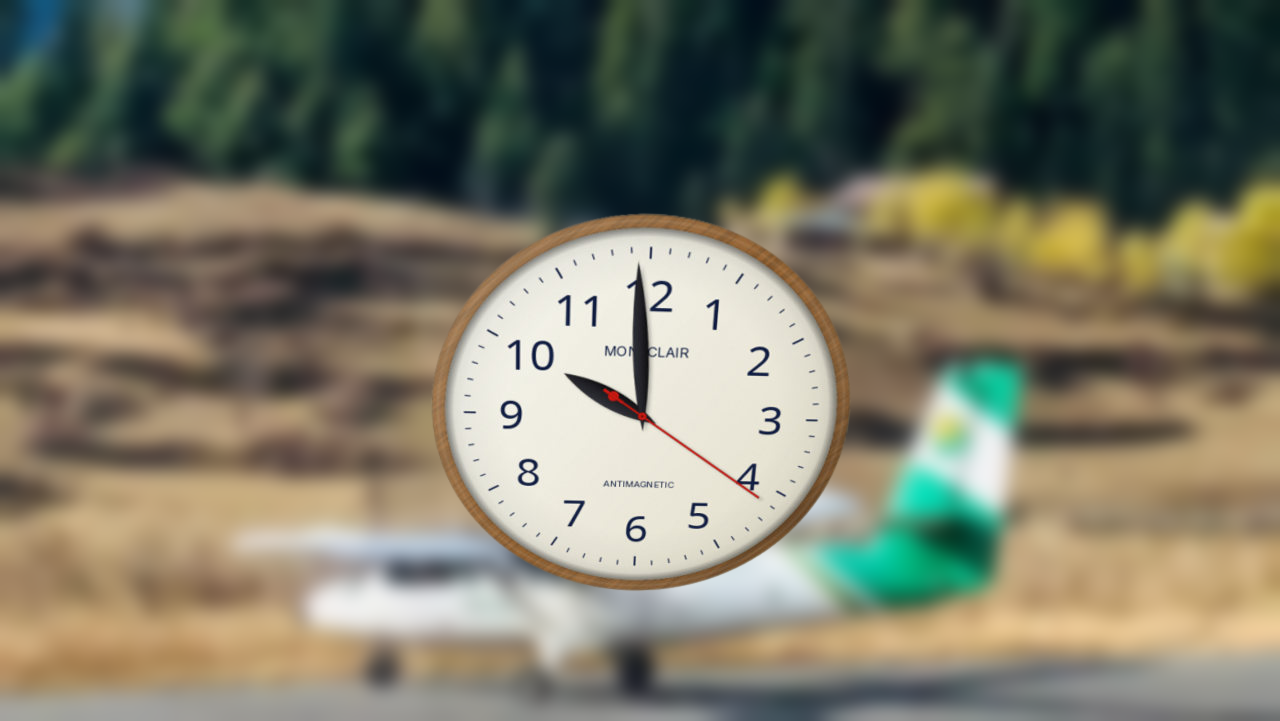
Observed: **9:59:21**
